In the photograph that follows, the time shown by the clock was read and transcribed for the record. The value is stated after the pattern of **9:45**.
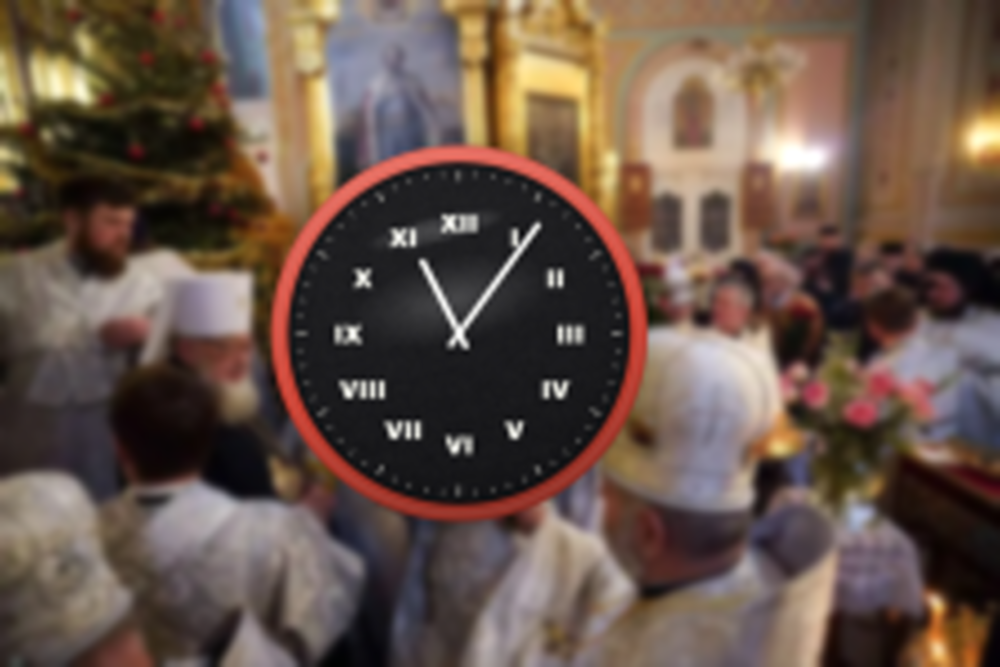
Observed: **11:06**
